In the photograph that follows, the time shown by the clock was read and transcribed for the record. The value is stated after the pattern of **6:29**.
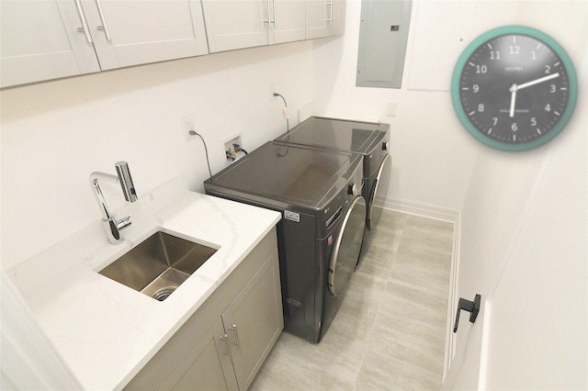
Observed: **6:12**
